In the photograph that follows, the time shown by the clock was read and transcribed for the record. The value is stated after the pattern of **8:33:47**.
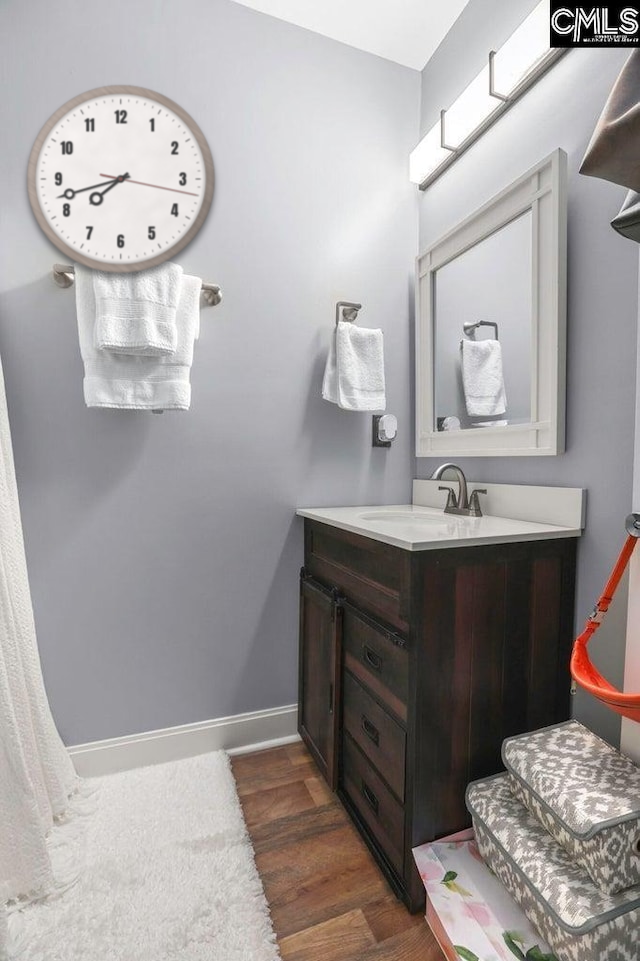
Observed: **7:42:17**
